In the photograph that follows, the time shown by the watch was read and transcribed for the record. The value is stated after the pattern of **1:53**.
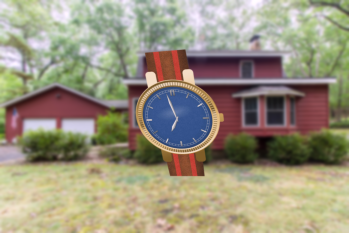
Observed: **6:58**
